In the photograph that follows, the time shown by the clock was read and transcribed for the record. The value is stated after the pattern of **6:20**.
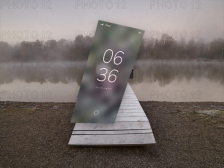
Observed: **6:36**
